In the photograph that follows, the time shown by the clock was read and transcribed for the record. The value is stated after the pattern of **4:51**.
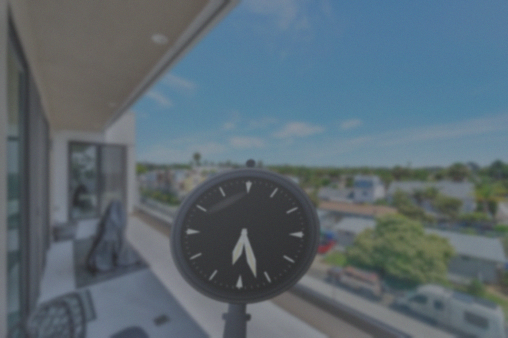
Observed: **6:27**
